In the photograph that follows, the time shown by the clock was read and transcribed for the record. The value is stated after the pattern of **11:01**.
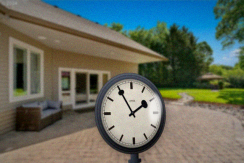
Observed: **1:55**
